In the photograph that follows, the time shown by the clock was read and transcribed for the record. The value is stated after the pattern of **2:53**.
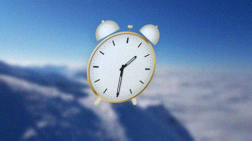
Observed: **1:30**
